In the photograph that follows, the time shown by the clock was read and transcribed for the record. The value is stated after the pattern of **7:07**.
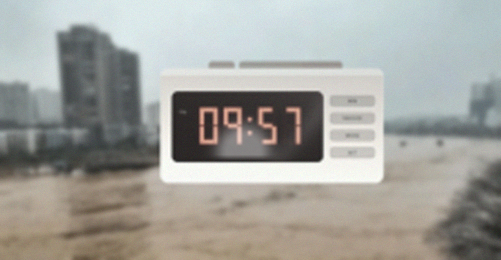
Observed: **9:57**
